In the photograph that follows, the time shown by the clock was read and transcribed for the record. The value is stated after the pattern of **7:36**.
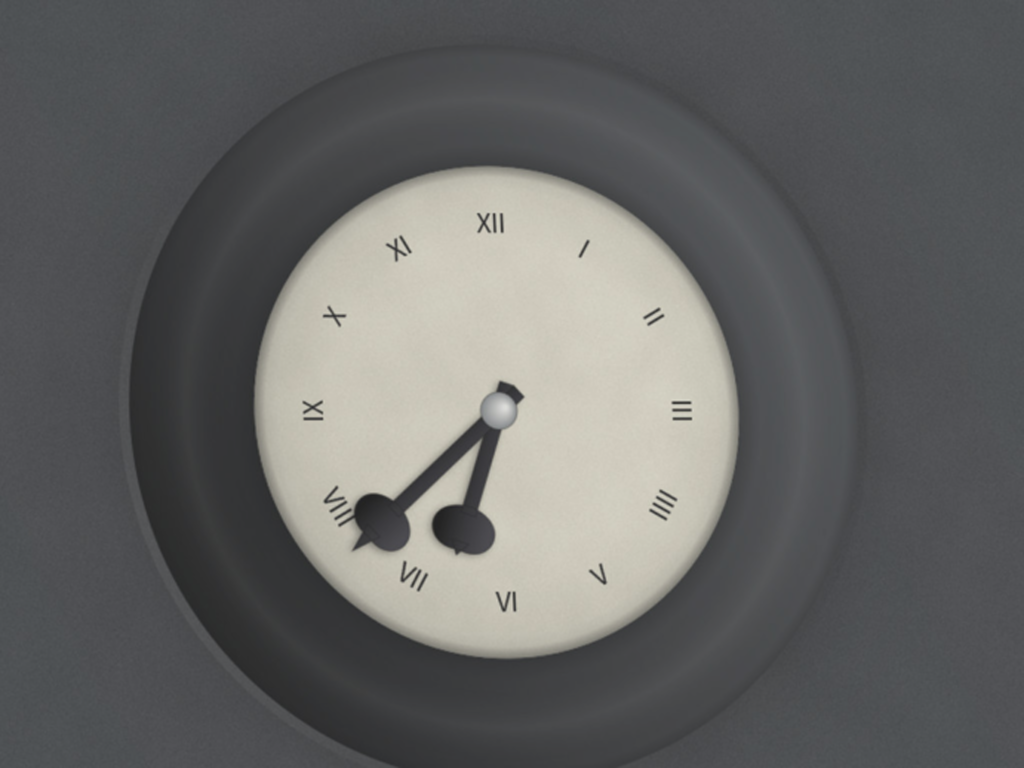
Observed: **6:38**
